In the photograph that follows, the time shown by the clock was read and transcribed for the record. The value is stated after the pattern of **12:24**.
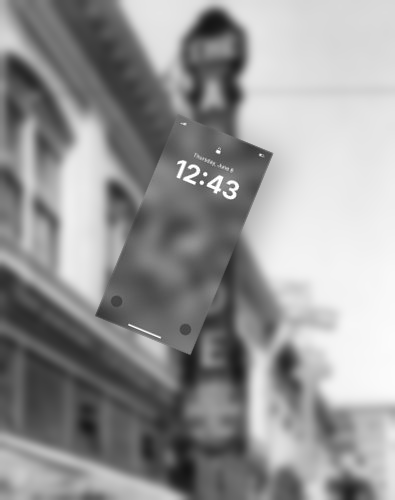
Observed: **12:43**
